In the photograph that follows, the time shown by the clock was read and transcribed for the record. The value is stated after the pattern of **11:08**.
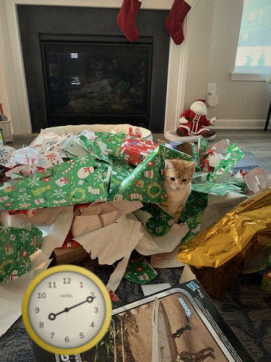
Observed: **8:11**
